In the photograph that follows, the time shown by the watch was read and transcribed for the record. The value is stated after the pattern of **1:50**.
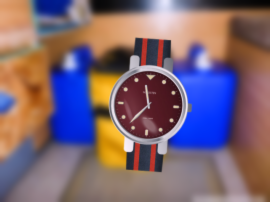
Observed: **11:37**
